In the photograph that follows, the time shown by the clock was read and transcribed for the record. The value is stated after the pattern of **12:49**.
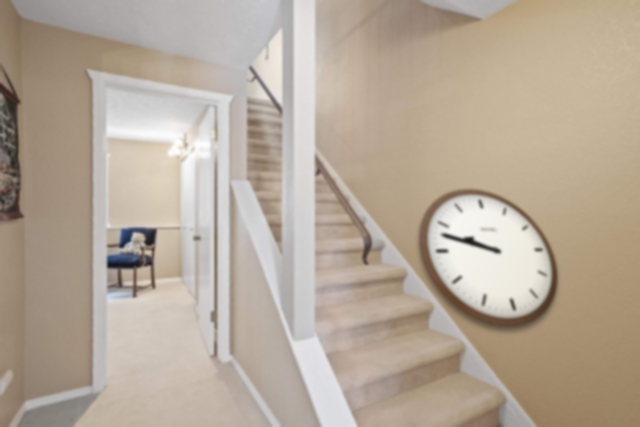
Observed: **9:48**
